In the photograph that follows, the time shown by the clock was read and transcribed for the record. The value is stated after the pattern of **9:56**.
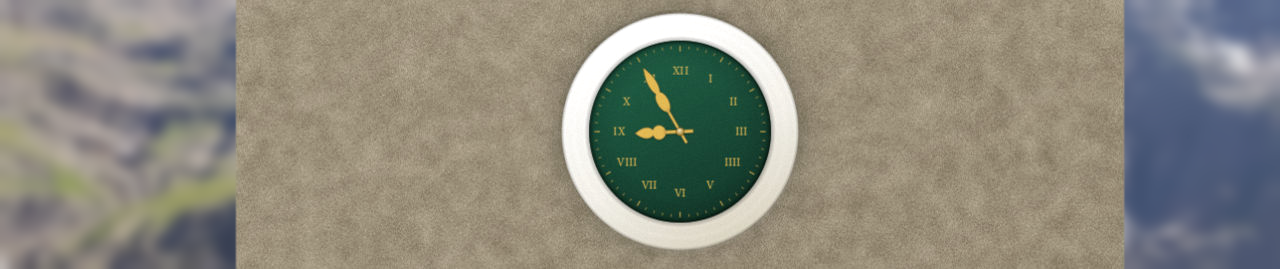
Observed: **8:55**
